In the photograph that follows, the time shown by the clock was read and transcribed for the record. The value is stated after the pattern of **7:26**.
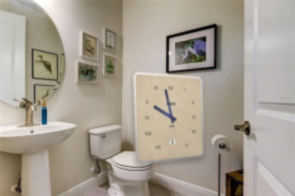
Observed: **9:58**
